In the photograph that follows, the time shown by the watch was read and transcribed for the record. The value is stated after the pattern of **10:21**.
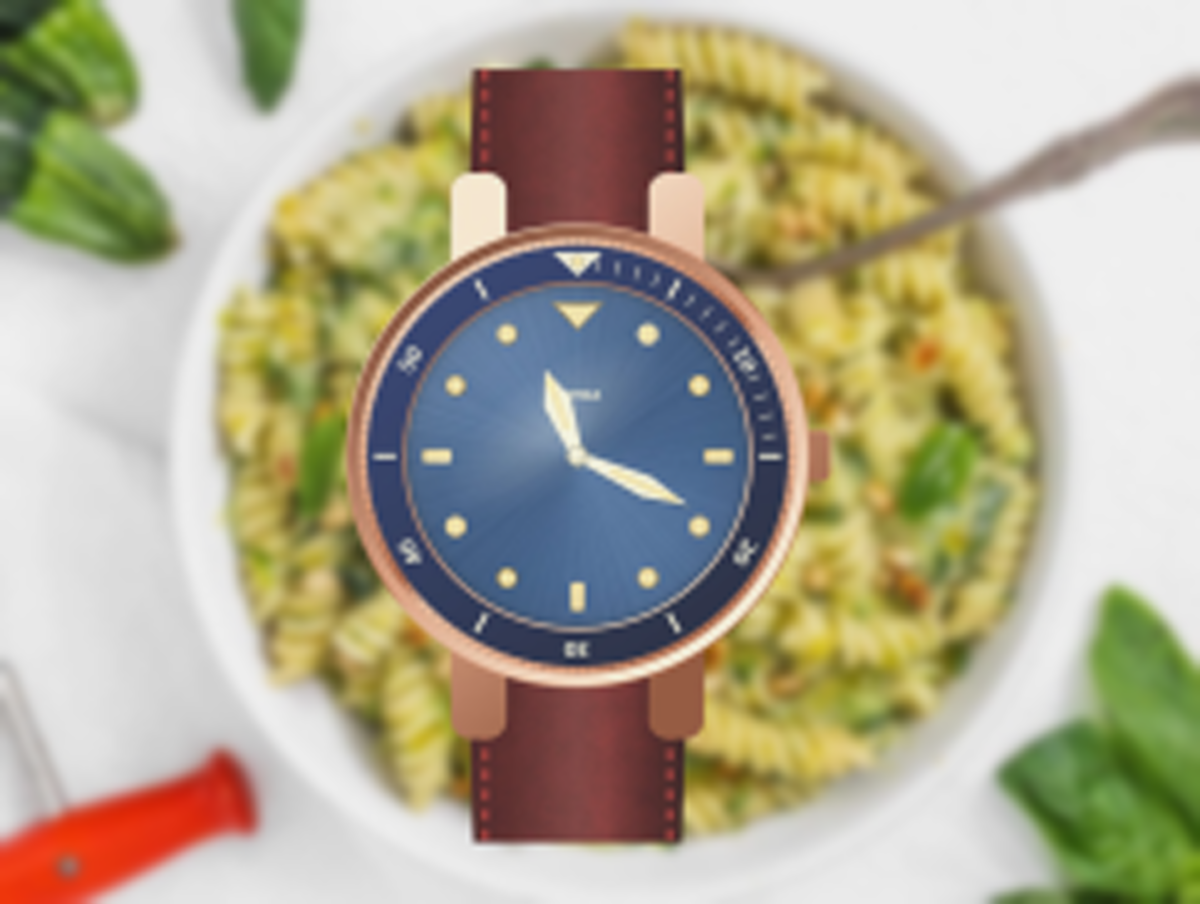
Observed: **11:19**
